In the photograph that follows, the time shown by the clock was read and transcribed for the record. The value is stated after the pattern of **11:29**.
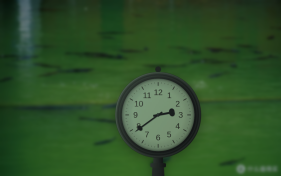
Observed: **2:39**
